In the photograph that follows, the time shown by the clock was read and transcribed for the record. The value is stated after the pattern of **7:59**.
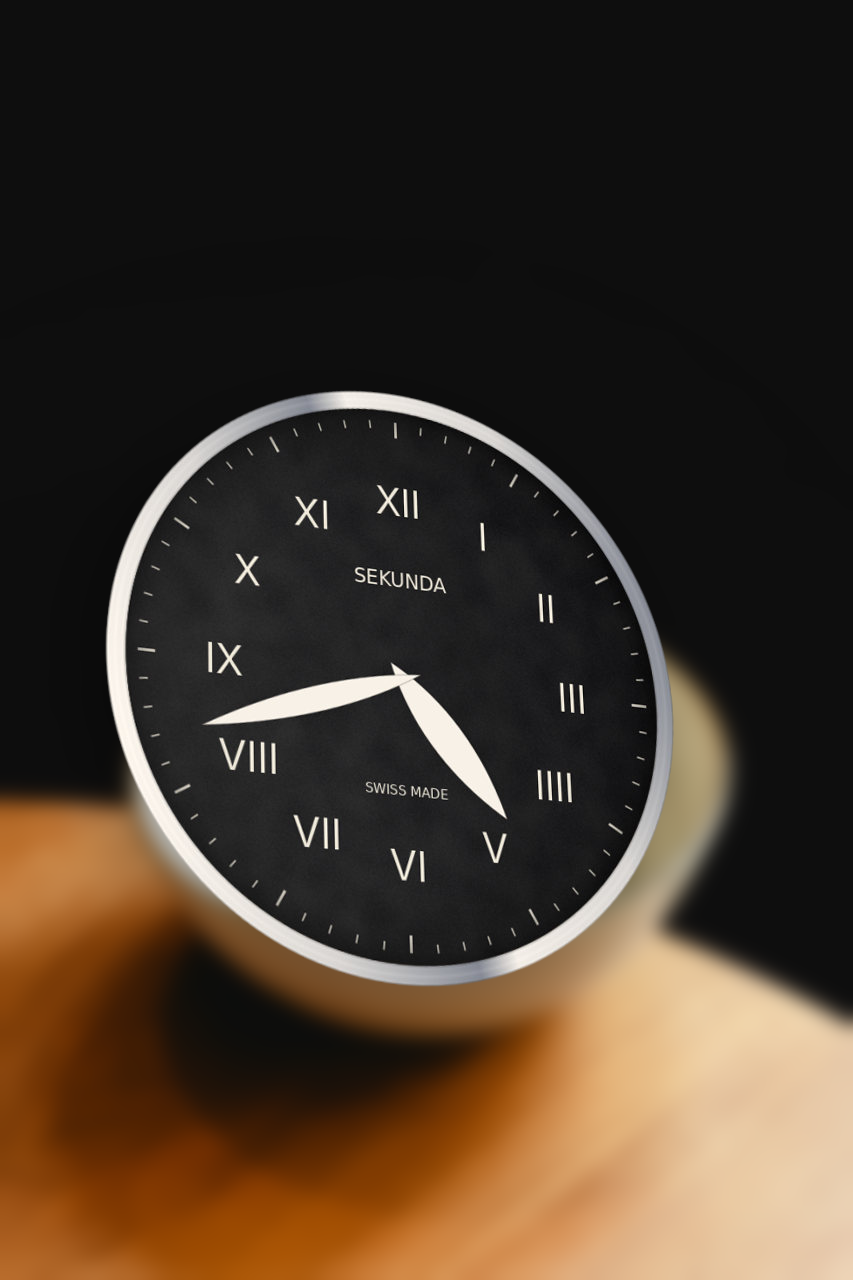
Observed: **4:42**
